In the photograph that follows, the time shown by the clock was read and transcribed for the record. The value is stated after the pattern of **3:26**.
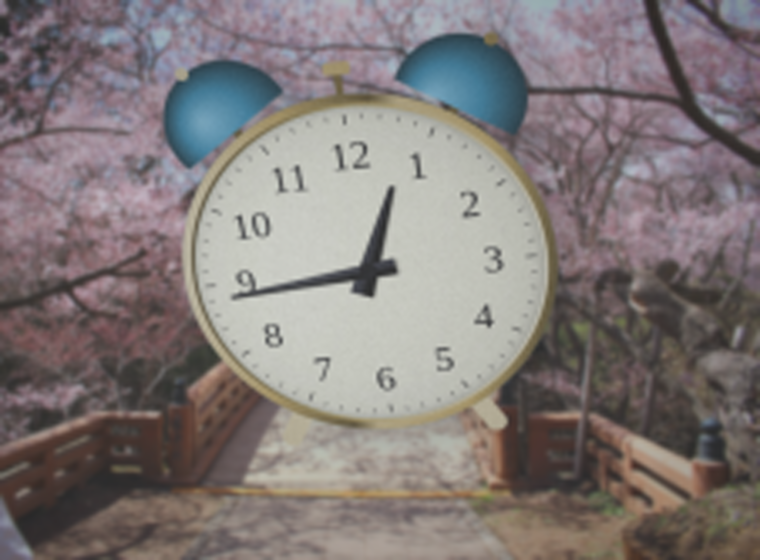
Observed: **12:44**
